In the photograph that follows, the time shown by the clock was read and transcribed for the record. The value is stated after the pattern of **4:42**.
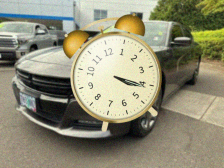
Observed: **4:21**
